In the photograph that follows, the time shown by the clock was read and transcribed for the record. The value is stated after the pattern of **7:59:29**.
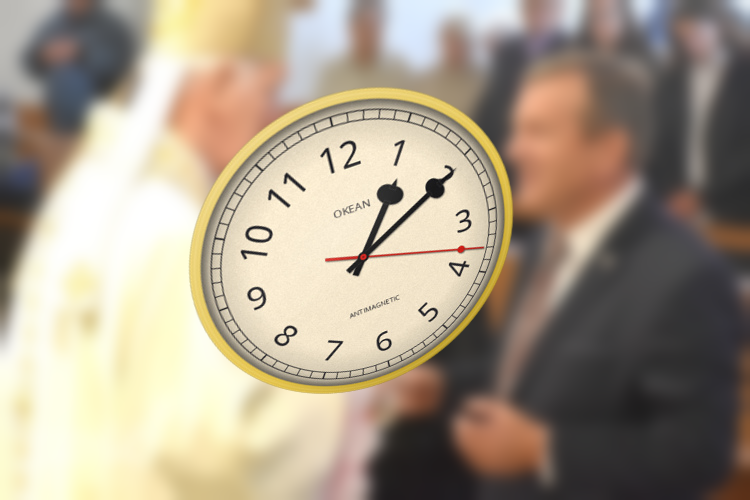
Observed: **1:10:18**
